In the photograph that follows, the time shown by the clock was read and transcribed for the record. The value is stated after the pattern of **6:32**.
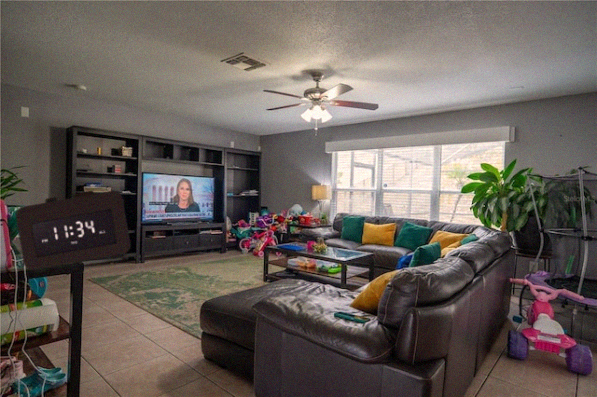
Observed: **11:34**
